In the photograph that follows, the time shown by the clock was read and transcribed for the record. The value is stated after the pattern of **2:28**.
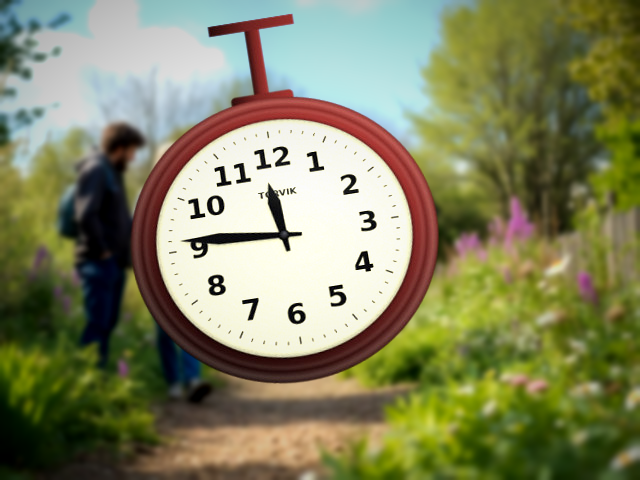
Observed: **11:46**
